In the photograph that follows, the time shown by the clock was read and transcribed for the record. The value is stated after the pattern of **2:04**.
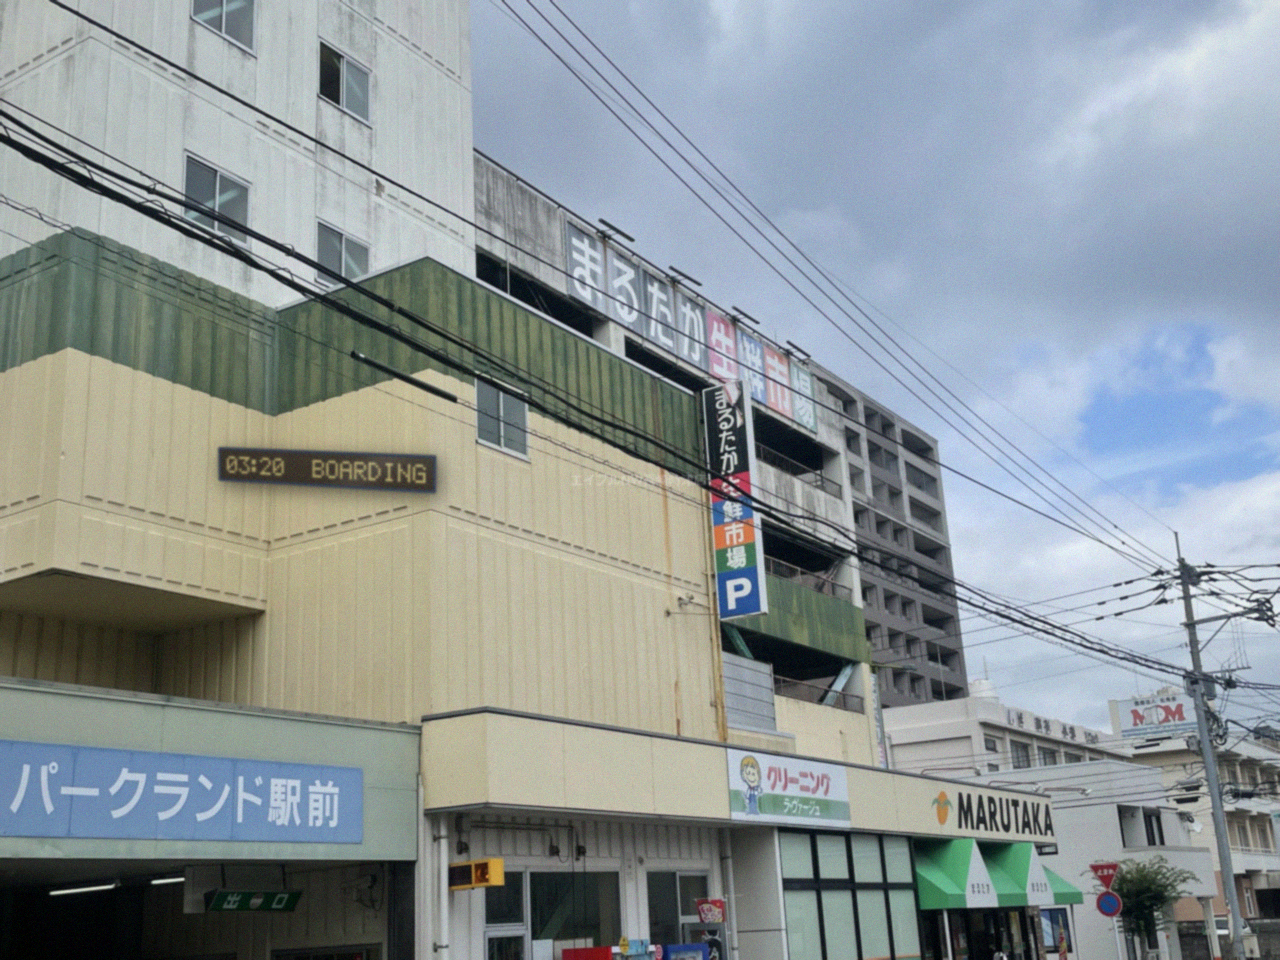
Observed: **3:20**
